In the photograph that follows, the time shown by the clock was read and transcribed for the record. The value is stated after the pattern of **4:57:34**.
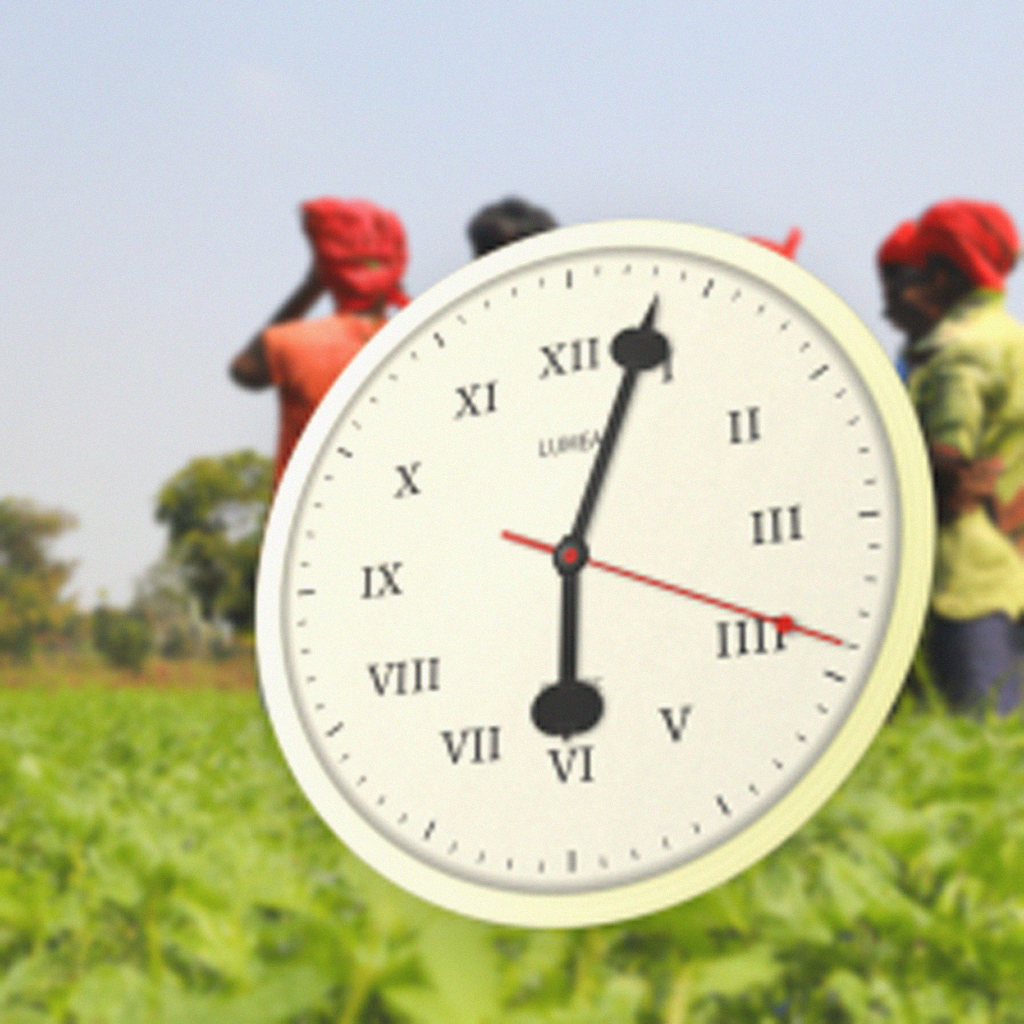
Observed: **6:03:19**
